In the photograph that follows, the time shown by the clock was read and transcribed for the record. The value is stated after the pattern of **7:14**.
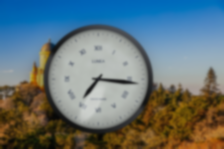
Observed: **7:16**
